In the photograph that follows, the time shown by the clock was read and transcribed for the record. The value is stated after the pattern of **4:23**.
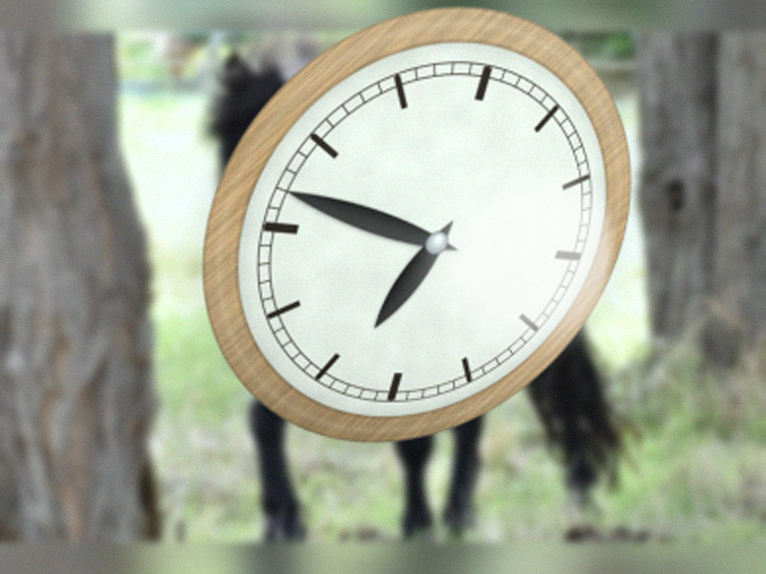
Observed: **6:47**
